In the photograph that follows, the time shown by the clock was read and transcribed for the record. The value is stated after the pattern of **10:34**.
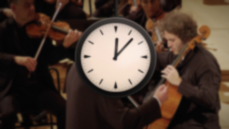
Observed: **12:07**
